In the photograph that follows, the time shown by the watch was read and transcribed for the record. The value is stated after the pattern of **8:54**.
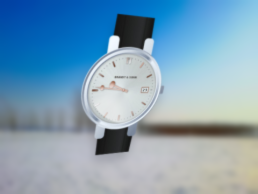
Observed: **9:46**
